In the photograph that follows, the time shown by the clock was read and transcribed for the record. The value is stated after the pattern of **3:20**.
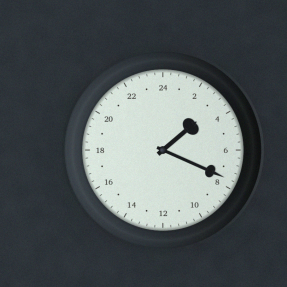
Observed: **3:19**
